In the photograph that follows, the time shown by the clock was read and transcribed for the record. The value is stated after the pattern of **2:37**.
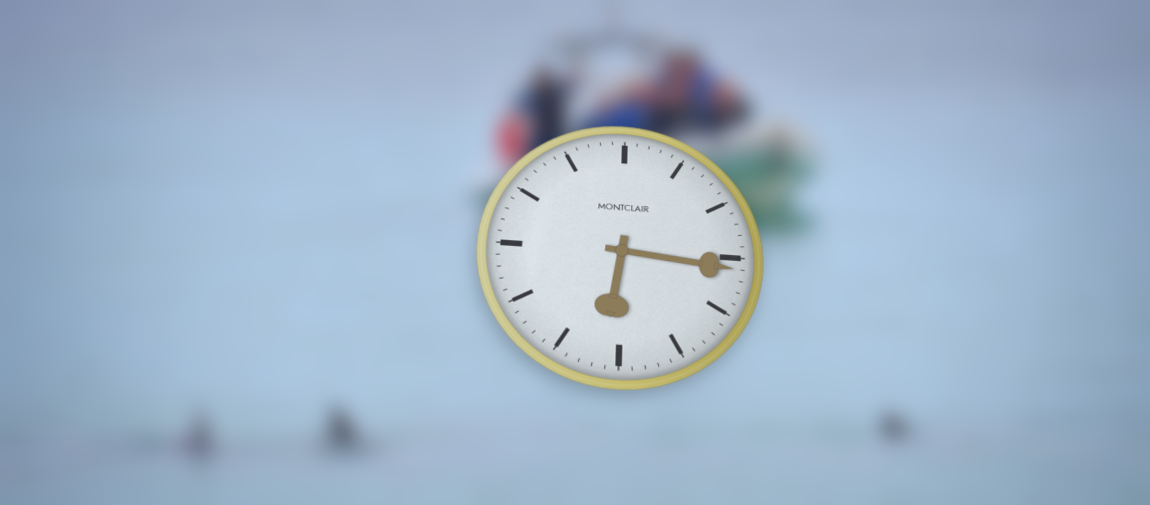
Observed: **6:16**
